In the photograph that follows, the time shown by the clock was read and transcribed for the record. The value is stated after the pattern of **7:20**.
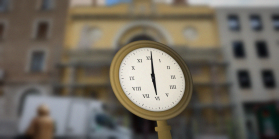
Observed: **6:01**
